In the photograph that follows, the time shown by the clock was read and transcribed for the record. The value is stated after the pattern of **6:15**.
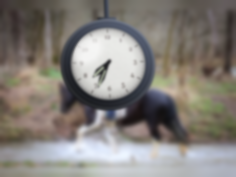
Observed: **7:34**
